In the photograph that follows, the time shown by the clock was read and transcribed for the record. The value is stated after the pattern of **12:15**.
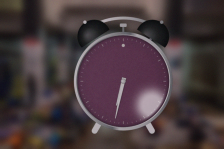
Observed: **6:32**
